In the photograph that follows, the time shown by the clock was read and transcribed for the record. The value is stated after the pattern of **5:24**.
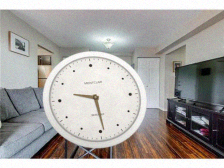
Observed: **9:29**
